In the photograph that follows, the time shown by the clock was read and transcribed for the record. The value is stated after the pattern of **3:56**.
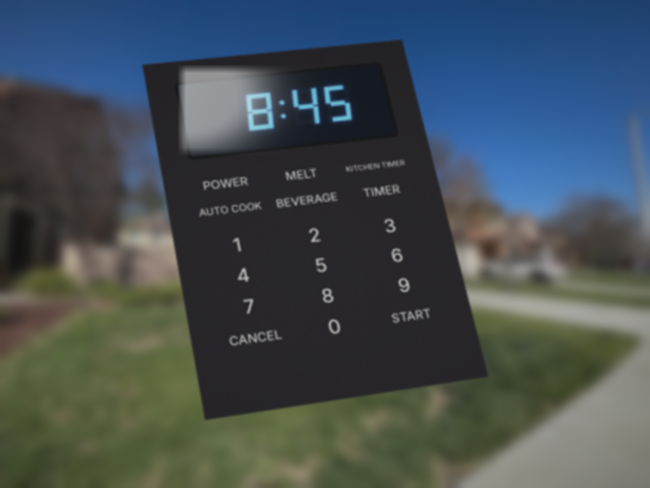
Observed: **8:45**
